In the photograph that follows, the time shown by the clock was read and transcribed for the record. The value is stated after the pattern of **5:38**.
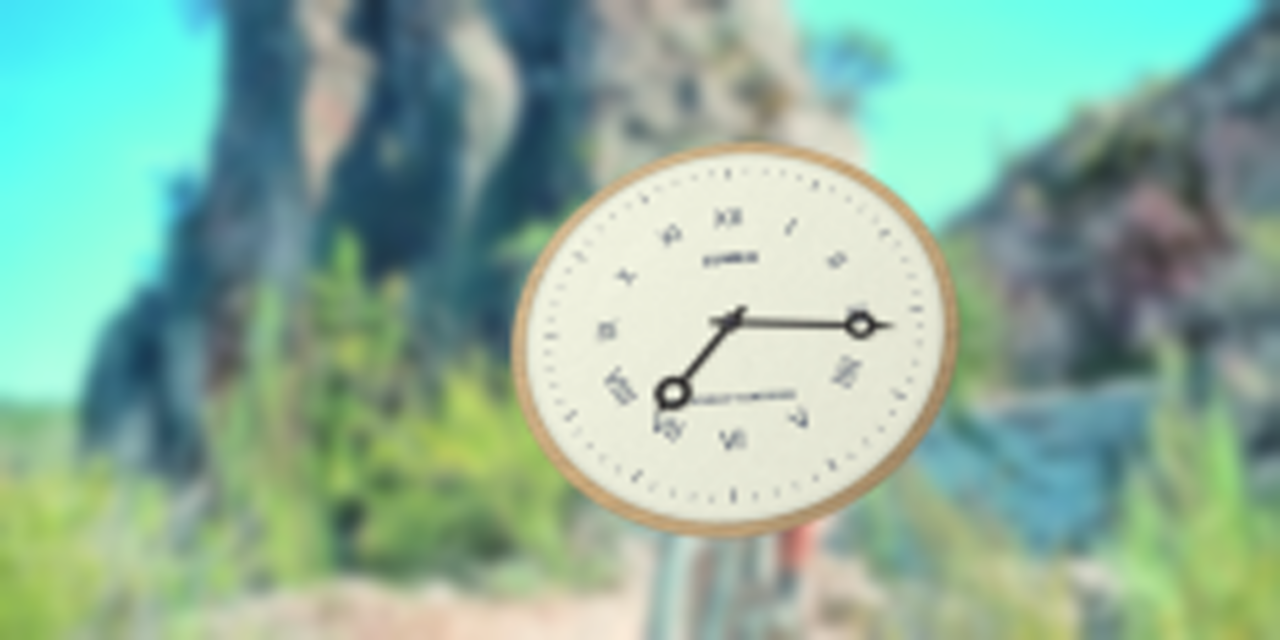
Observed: **7:16**
